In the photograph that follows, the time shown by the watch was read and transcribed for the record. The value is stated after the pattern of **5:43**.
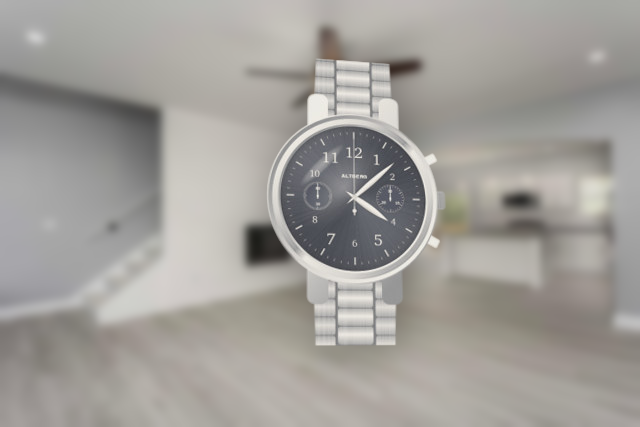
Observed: **4:08**
